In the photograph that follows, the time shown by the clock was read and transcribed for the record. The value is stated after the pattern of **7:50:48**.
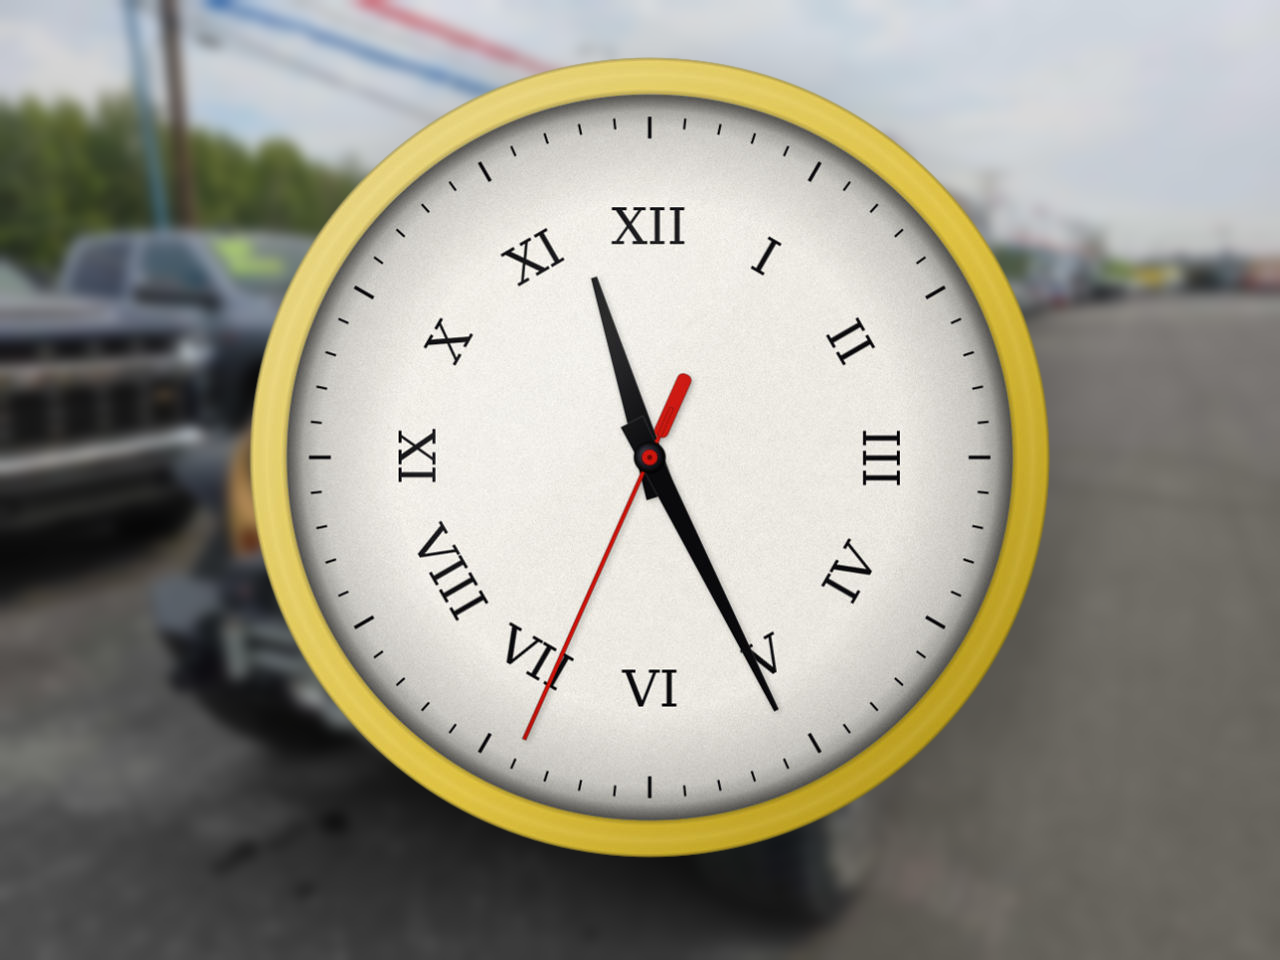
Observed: **11:25:34**
